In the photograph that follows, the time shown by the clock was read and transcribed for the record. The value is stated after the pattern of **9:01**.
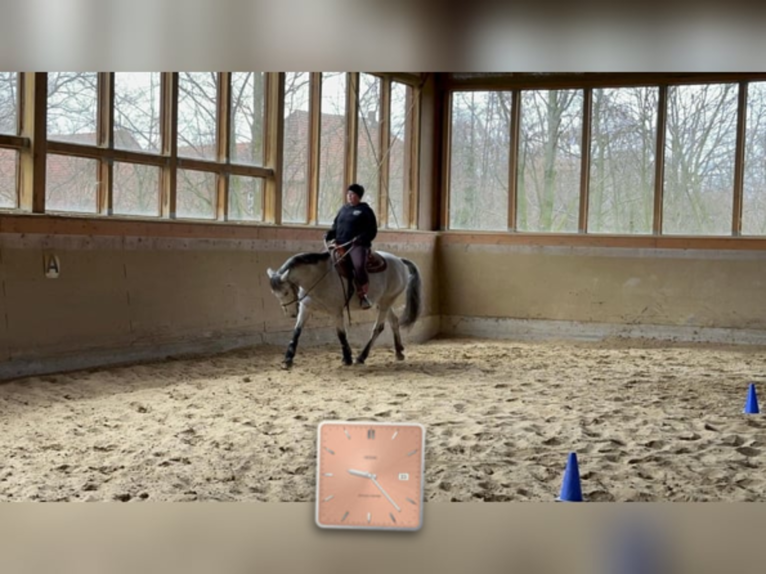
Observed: **9:23**
